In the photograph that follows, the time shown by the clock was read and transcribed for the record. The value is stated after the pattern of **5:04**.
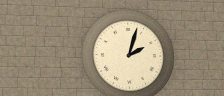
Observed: **2:03**
